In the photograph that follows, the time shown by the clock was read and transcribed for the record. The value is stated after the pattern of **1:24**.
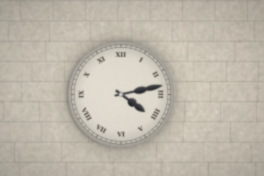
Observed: **4:13**
